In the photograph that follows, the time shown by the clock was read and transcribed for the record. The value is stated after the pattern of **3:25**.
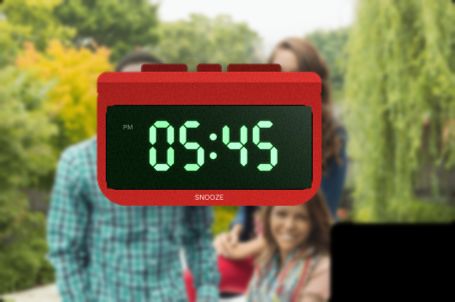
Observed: **5:45**
